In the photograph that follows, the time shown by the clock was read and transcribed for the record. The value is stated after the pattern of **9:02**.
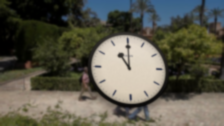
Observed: **11:00**
